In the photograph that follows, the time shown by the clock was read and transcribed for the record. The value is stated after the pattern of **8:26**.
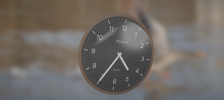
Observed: **4:35**
